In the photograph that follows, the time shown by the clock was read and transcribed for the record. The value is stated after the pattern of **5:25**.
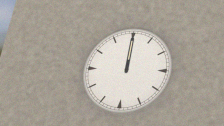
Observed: **12:00**
